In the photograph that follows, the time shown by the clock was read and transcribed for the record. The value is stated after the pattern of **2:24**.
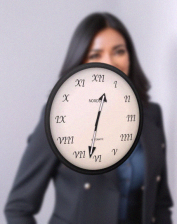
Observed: **12:32**
